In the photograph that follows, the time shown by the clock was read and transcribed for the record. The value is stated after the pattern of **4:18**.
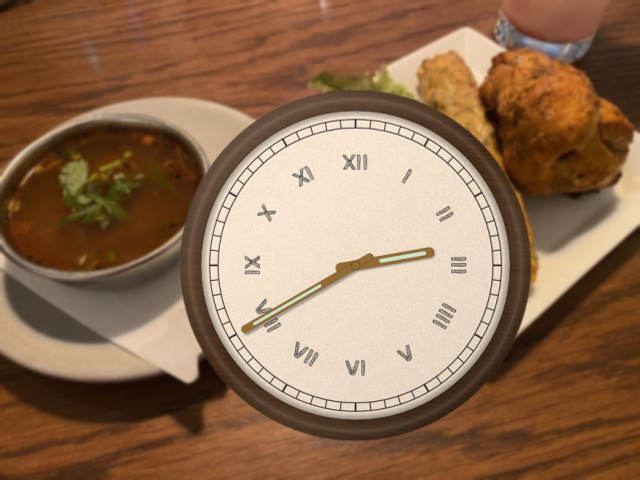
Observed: **2:40**
